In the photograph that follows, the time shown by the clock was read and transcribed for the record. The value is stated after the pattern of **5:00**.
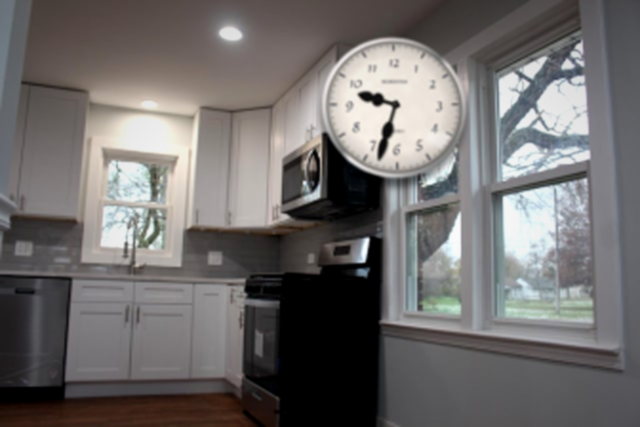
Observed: **9:33**
